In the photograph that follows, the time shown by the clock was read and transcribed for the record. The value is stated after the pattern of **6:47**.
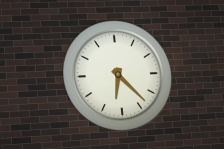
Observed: **6:23**
